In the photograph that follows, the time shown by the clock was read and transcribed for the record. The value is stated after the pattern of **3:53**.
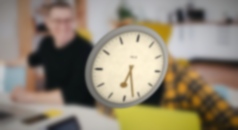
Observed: **6:27**
